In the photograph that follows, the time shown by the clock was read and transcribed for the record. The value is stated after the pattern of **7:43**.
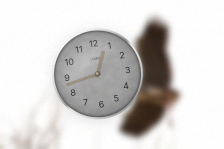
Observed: **12:43**
